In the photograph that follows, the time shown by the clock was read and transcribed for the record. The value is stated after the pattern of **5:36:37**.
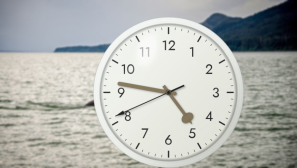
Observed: **4:46:41**
